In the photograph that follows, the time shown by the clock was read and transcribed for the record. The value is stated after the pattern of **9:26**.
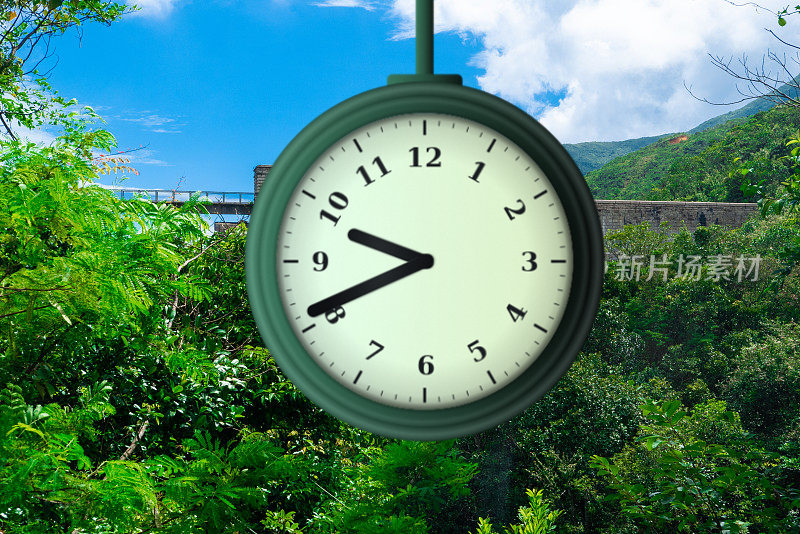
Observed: **9:41**
